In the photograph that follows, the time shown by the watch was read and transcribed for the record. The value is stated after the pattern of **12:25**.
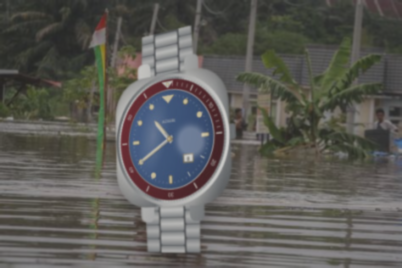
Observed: **10:40**
